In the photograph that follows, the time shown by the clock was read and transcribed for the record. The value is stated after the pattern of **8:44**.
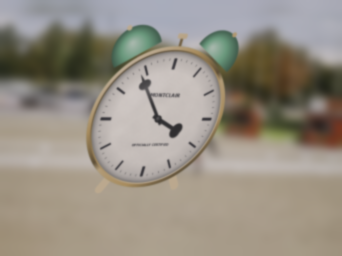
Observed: **3:54**
